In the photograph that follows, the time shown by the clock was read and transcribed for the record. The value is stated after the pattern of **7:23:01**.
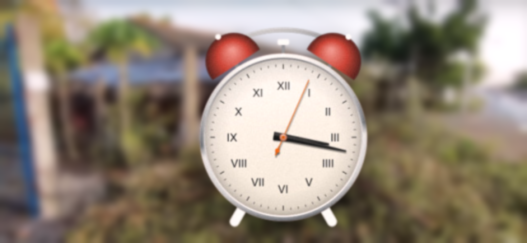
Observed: **3:17:04**
